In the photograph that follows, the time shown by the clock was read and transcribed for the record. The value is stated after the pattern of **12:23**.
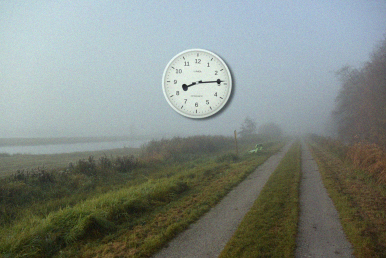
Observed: **8:14**
